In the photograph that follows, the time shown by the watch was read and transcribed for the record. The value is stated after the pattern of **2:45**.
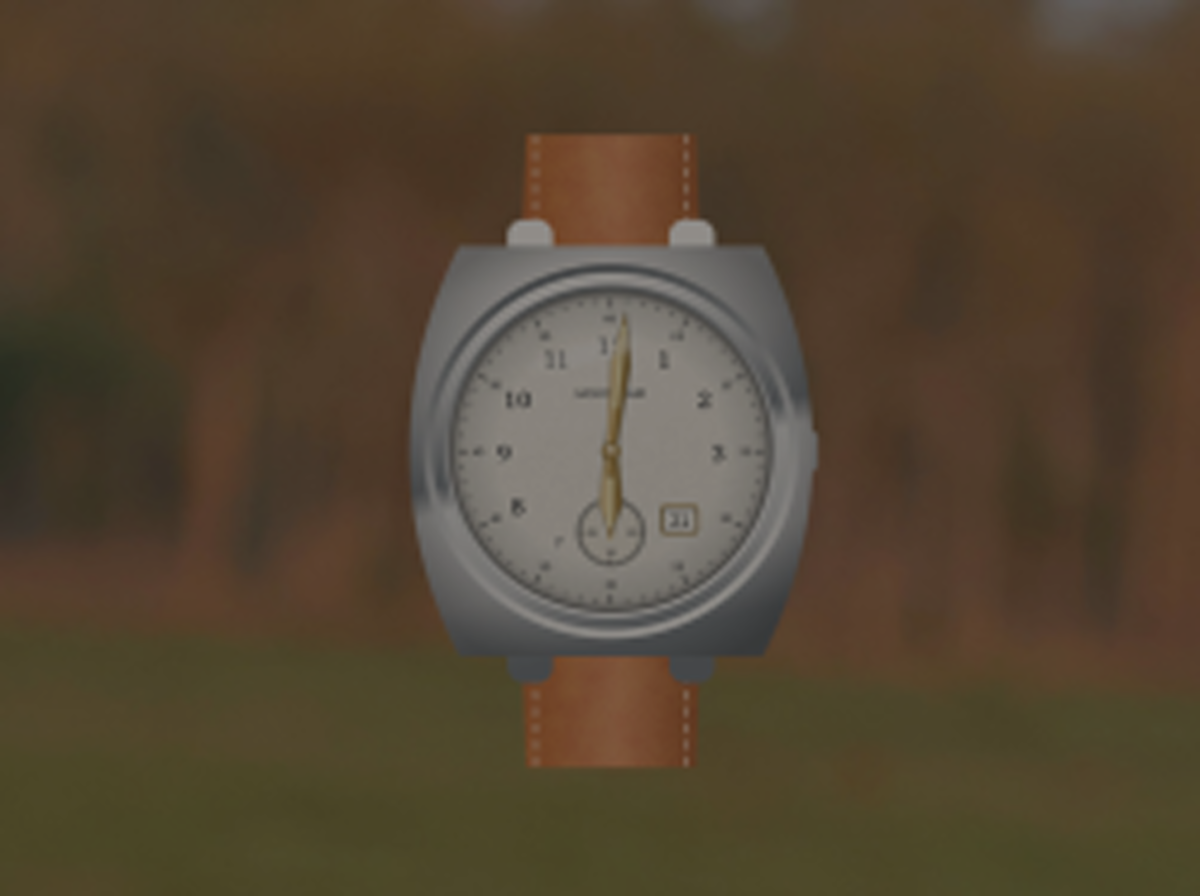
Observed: **6:01**
